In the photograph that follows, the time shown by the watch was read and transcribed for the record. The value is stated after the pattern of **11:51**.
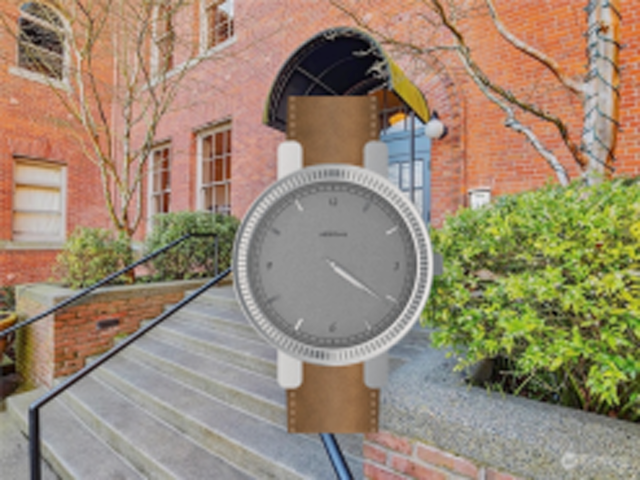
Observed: **4:21**
